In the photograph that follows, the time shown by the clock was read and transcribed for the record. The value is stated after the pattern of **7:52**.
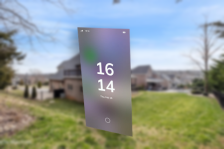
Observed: **16:14**
